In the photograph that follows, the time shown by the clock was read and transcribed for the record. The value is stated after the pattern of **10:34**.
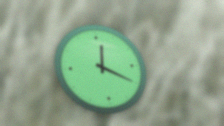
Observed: **12:20**
